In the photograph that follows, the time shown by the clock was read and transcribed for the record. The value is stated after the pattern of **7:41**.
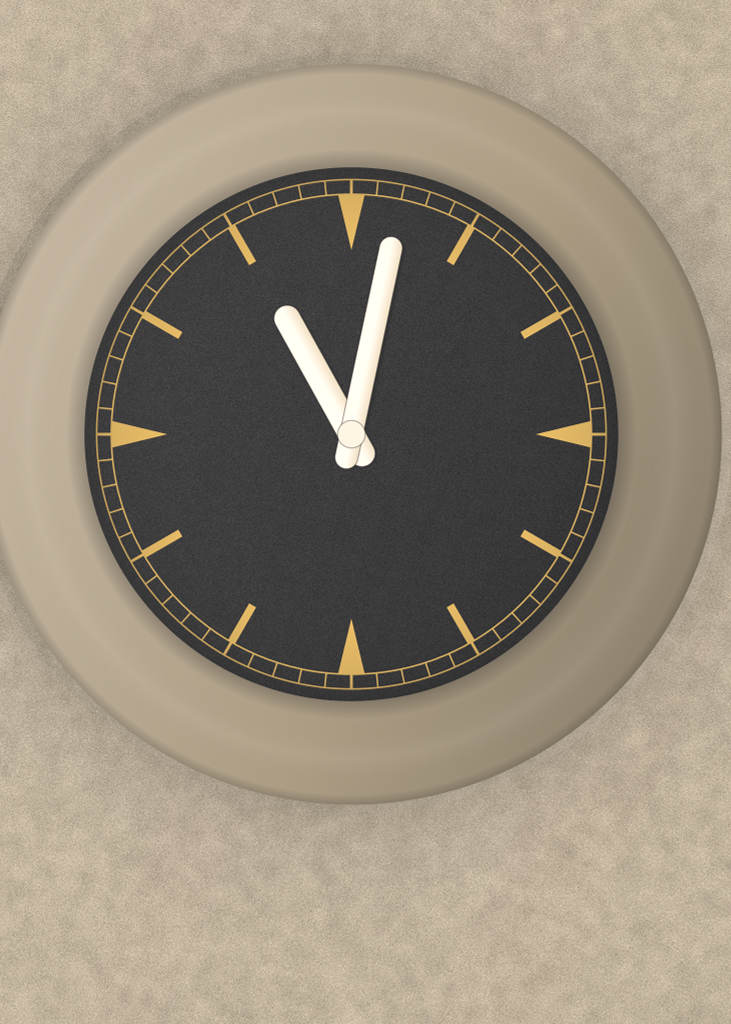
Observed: **11:02**
